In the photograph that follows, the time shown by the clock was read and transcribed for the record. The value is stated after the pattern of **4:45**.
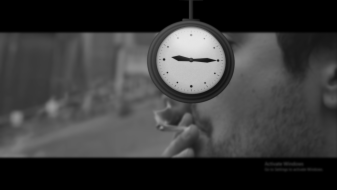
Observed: **9:15**
